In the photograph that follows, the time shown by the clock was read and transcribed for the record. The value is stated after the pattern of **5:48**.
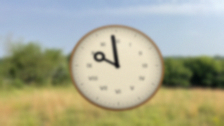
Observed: **9:59**
